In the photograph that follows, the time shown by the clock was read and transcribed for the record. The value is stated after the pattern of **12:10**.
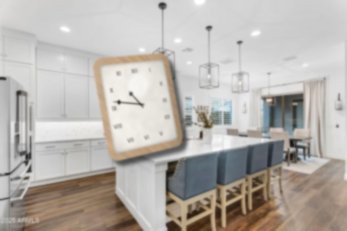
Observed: **10:47**
